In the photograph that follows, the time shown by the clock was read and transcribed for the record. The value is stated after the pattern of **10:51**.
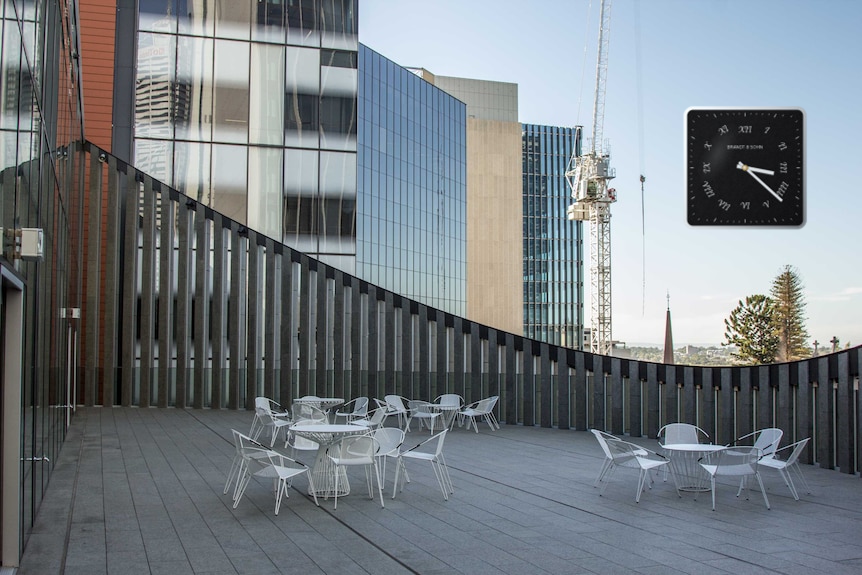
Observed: **3:22**
